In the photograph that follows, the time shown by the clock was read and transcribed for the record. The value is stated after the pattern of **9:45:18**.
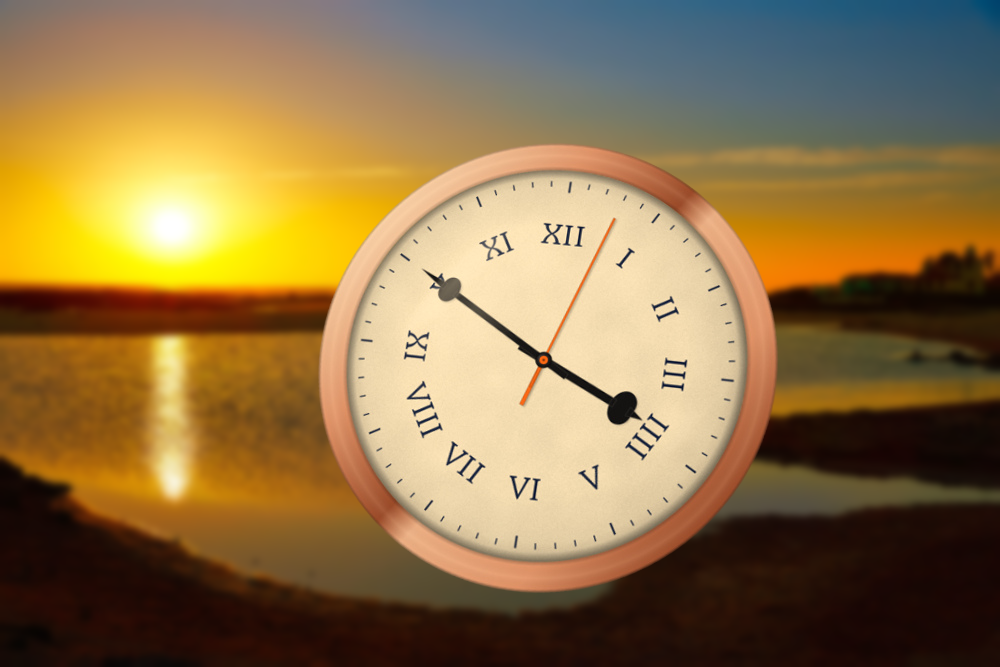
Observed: **3:50:03**
